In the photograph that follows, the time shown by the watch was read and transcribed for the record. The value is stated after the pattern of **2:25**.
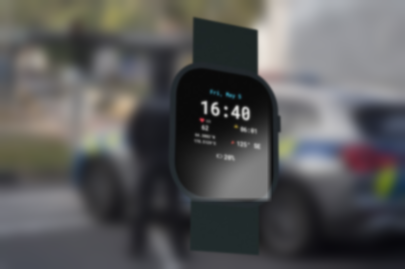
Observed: **16:40**
